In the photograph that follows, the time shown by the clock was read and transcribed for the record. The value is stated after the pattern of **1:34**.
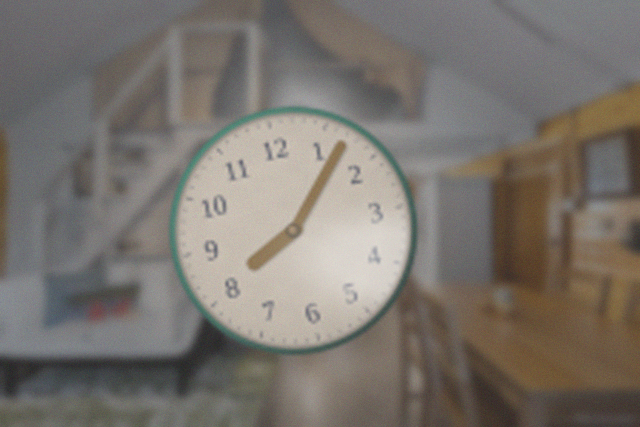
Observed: **8:07**
